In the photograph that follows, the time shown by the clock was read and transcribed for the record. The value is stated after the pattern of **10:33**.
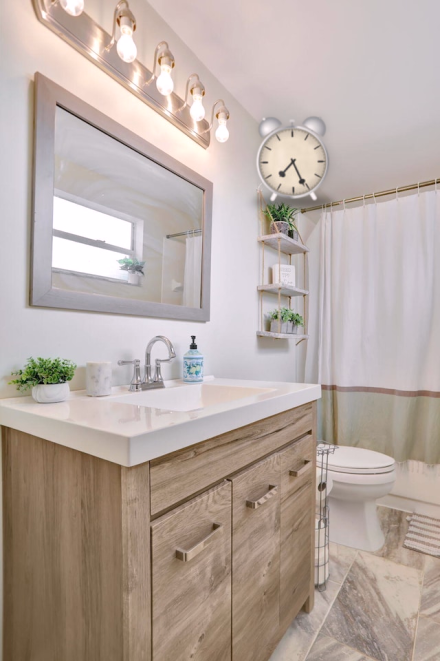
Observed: **7:26**
